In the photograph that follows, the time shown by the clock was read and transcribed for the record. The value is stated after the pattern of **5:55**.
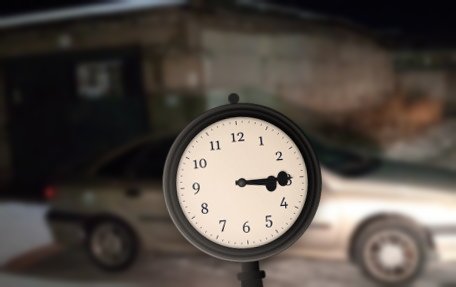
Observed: **3:15**
